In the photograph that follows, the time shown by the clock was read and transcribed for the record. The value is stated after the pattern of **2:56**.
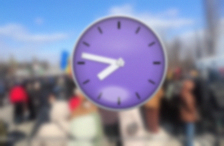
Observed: **7:47**
